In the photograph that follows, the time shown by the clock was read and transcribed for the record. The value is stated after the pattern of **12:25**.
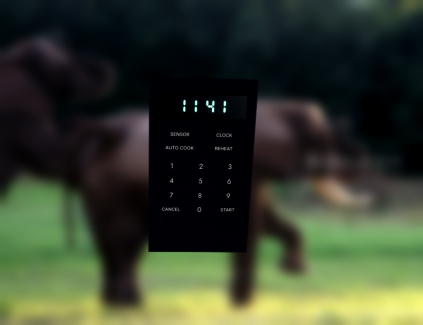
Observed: **11:41**
